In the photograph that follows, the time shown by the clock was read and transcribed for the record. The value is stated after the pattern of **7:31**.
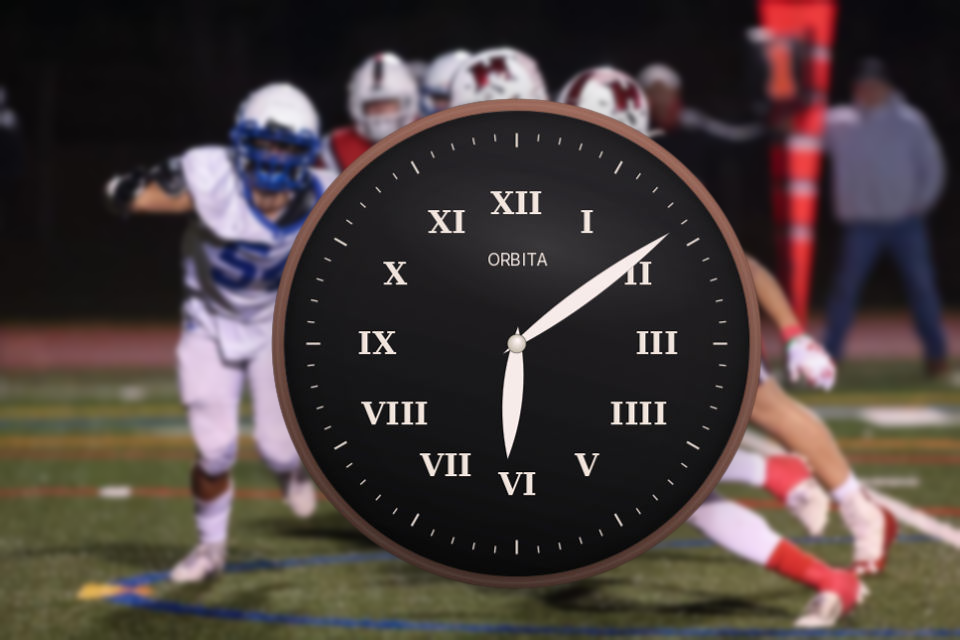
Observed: **6:09**
